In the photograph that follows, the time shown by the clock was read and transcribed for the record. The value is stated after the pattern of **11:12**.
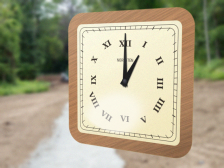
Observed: **1:00**
